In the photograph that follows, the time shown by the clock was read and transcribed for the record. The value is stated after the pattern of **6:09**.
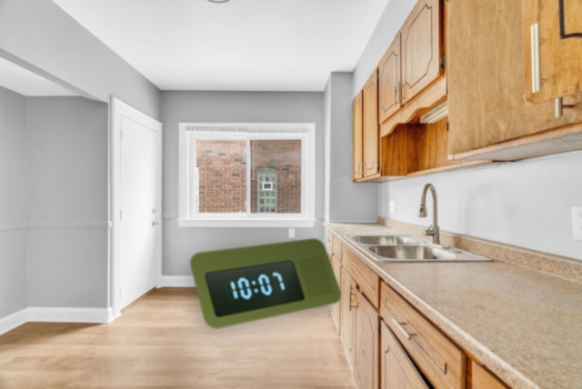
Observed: **10:07**
